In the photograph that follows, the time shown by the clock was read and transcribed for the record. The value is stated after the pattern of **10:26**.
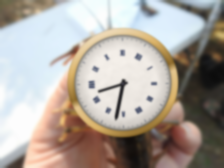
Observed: **7:27**
